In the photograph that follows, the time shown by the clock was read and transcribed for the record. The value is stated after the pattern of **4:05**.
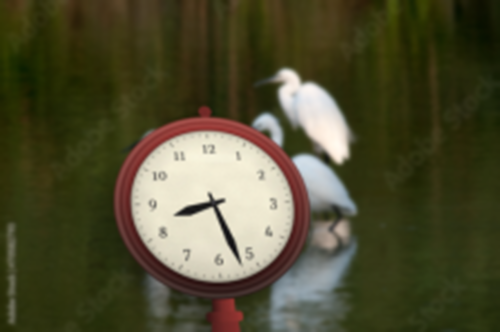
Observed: **8:27**
